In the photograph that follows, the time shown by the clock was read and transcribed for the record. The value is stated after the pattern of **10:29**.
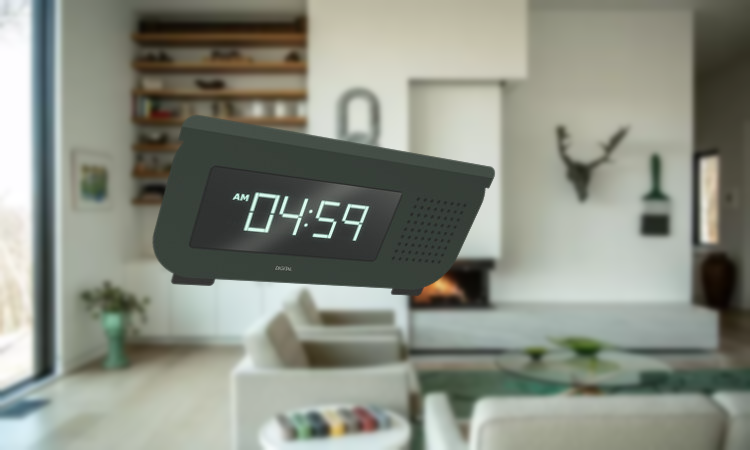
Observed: **4:59**
